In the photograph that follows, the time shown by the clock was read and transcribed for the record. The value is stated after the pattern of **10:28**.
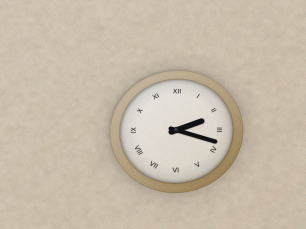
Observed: **2:18**
